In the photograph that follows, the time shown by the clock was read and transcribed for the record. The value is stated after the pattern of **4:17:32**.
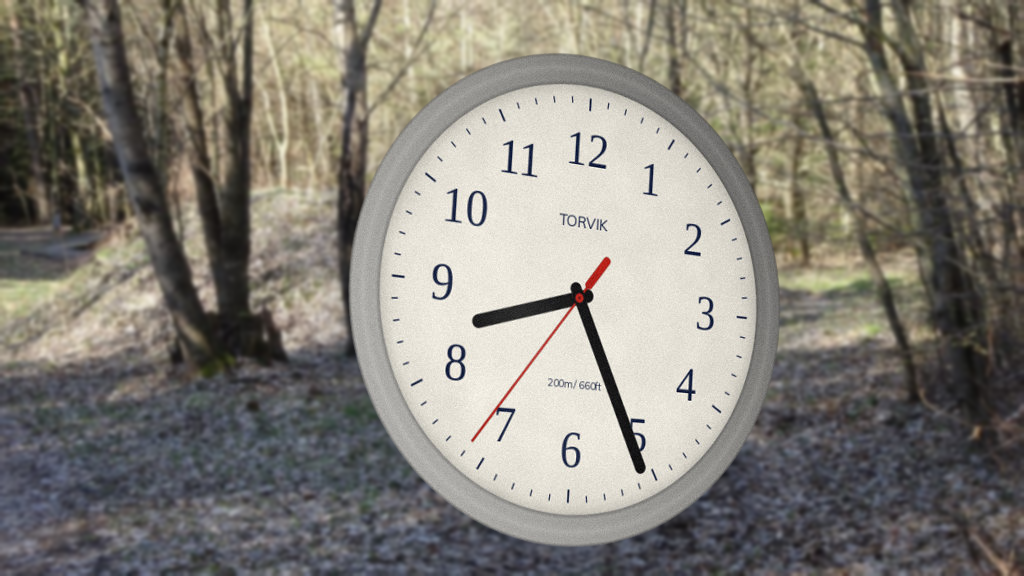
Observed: **8:25:36**
